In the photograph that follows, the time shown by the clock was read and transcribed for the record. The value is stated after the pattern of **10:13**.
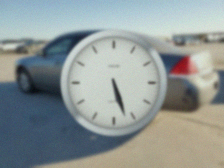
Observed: **5:27**
